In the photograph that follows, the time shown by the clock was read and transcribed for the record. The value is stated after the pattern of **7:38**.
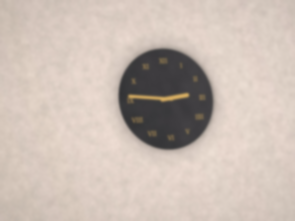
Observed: **2:46**
